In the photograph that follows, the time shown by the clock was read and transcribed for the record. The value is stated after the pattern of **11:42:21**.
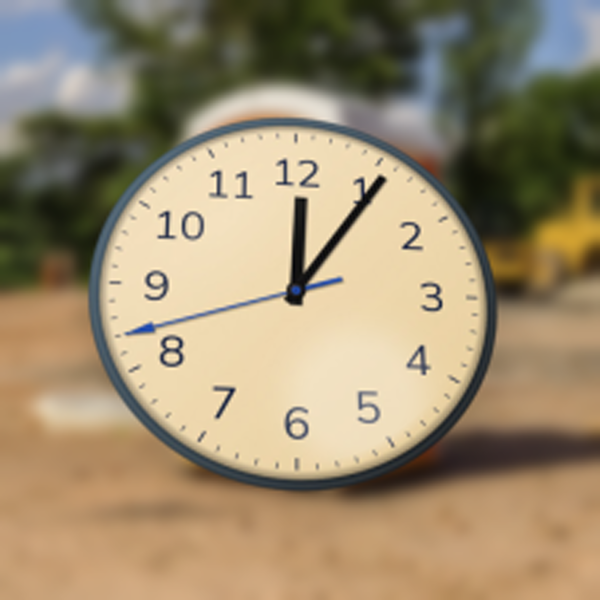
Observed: **12:05:42**
